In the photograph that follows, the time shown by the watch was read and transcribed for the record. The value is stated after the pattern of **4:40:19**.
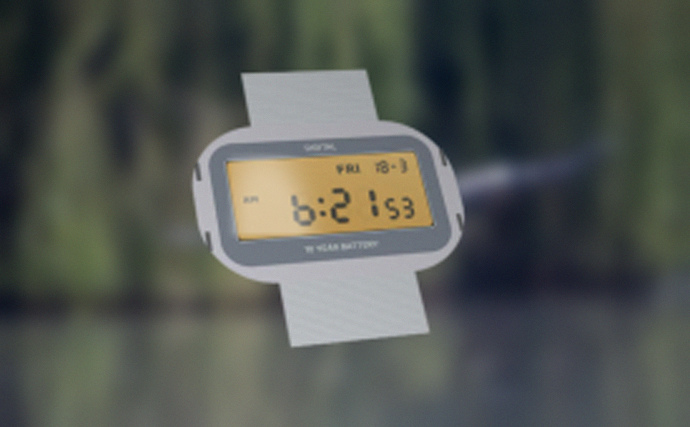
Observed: **6:21:53**
